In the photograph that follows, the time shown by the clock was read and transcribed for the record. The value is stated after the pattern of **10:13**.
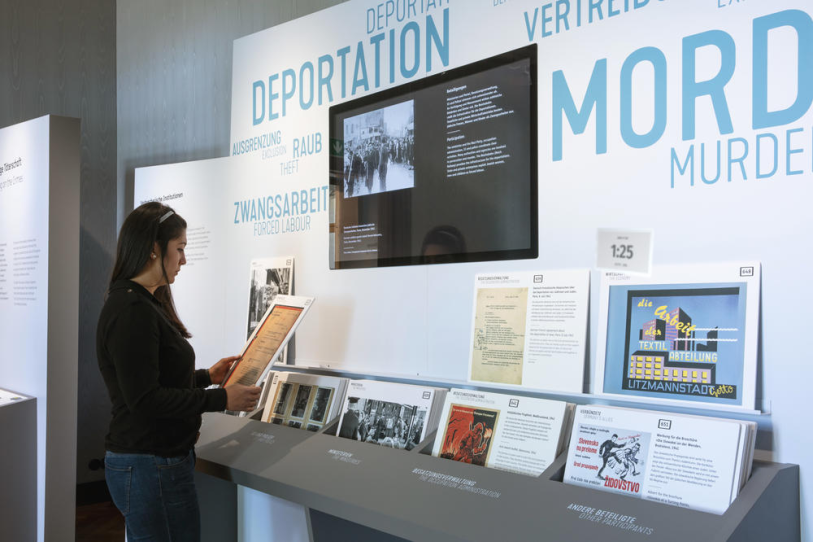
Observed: **1:25**
